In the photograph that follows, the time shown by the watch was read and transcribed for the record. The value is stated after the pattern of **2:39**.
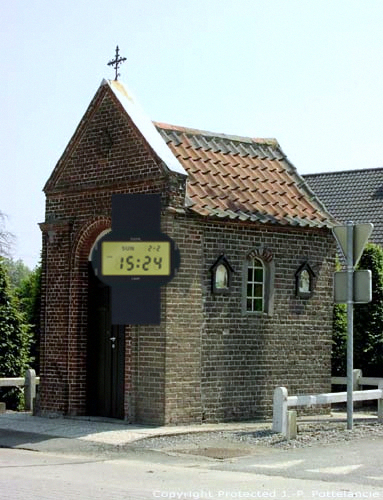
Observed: **15:24**
